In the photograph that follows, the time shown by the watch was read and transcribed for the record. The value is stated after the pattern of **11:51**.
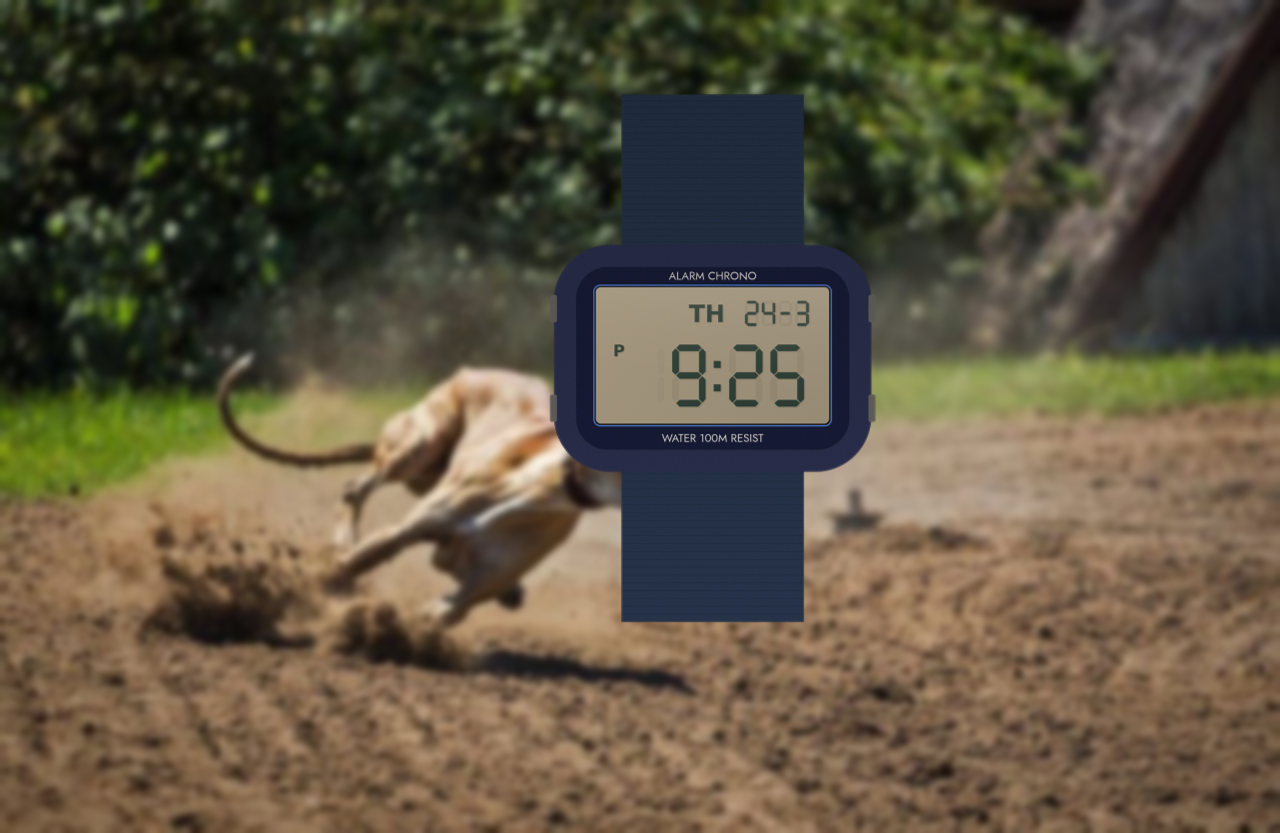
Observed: **9:25**
